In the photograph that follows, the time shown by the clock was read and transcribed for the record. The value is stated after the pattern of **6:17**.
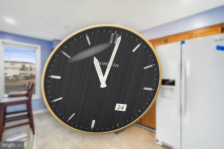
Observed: **11:01**
